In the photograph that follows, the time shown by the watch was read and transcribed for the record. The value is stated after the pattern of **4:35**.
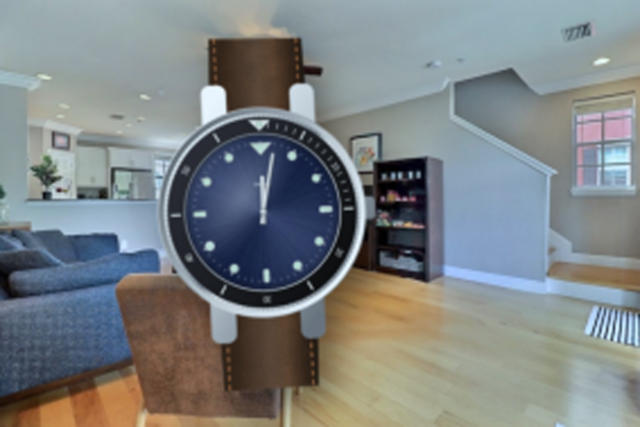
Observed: **12:02**
